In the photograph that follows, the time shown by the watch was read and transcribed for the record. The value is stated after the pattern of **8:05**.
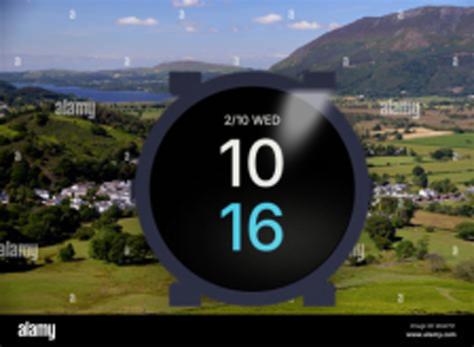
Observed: **10:16**
